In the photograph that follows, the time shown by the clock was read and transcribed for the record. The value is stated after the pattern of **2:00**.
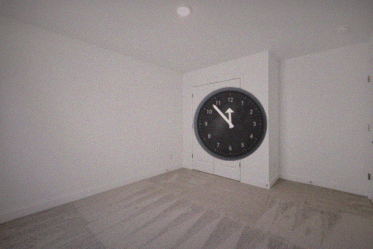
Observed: **11:53**
